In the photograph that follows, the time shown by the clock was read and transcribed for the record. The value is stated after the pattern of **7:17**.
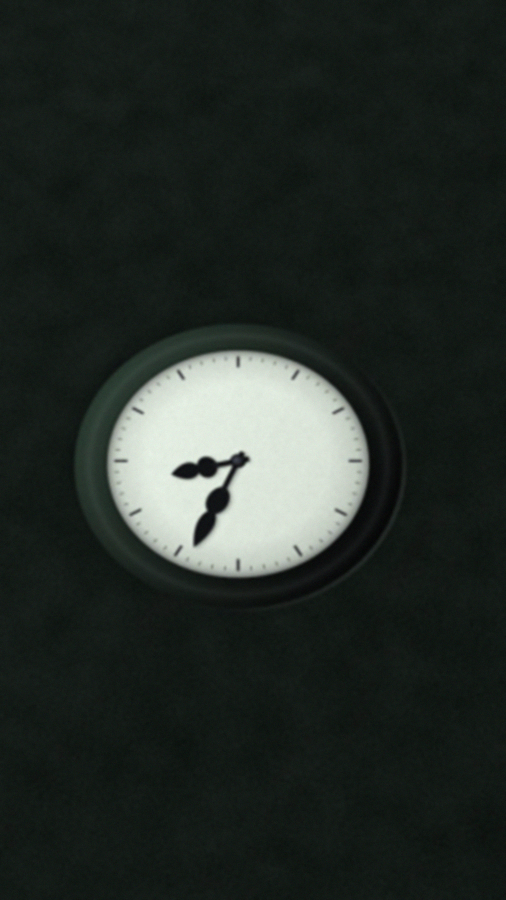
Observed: **8:34**
